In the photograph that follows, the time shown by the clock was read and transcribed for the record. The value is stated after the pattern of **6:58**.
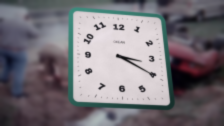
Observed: **3:20**
